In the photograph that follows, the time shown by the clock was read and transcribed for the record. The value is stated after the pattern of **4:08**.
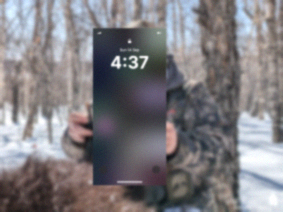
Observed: **4:37**
